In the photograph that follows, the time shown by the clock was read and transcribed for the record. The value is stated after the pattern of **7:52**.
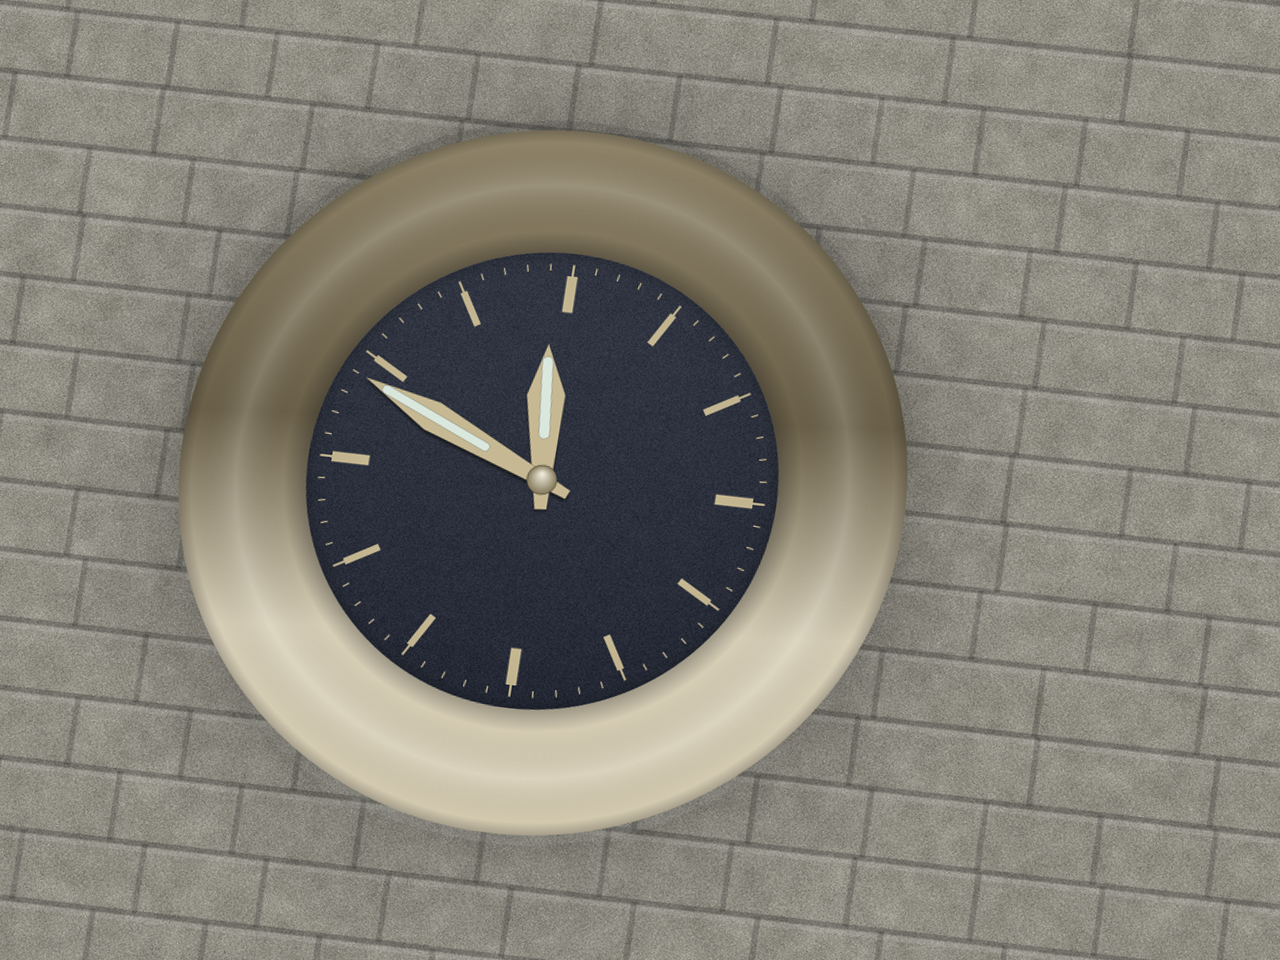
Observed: **11:49**
